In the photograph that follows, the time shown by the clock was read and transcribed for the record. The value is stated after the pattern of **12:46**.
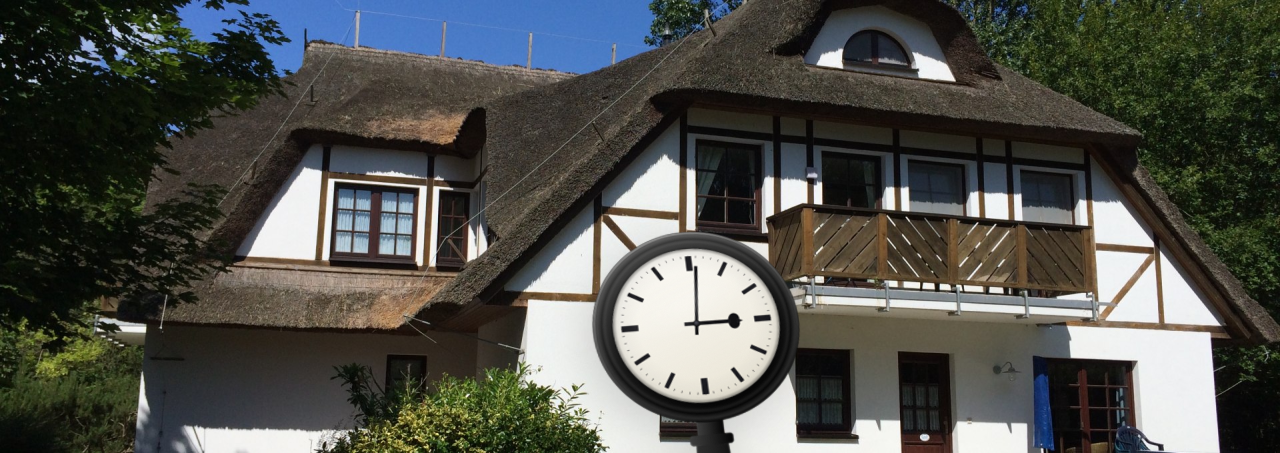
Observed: **3:01**
